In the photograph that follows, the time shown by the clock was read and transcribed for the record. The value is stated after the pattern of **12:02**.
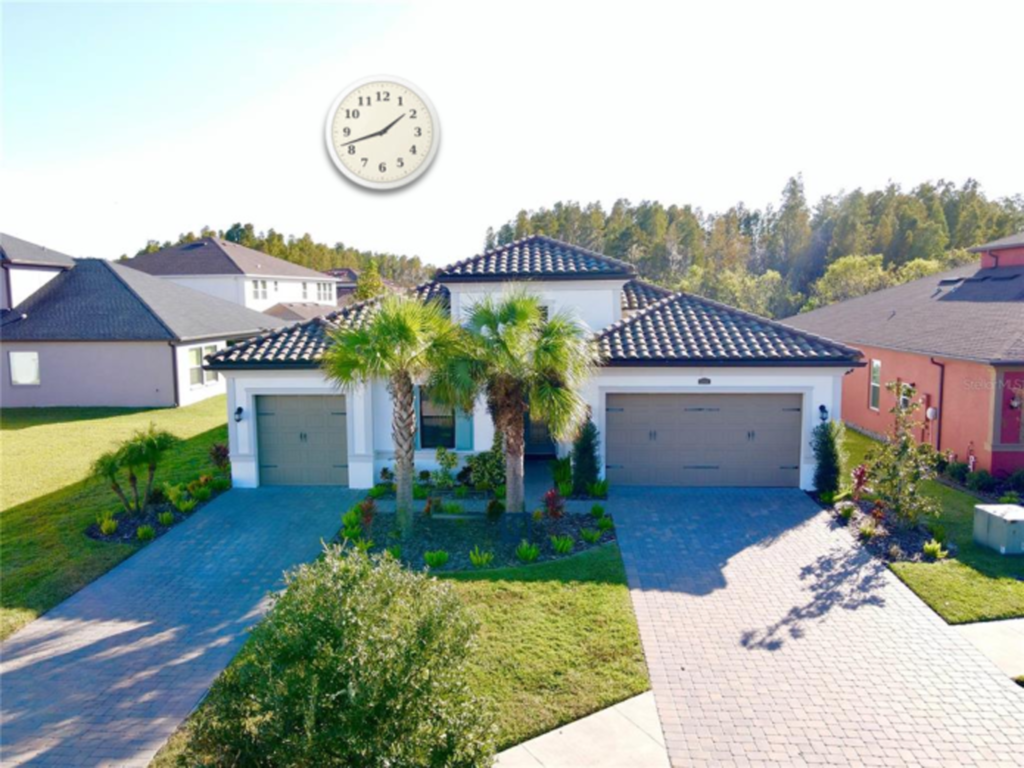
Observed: **1:42**
